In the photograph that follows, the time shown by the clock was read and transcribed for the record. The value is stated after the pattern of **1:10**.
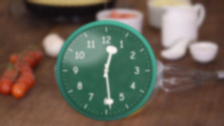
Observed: **12:29**
